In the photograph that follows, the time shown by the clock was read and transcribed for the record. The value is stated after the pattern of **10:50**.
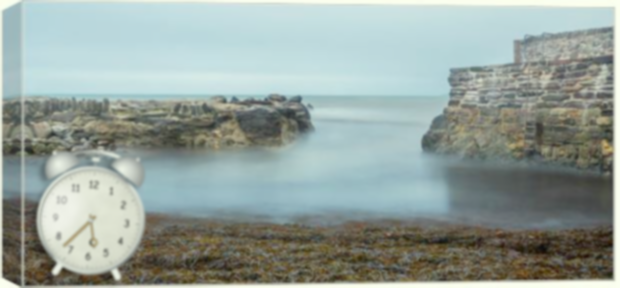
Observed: **5:37**
